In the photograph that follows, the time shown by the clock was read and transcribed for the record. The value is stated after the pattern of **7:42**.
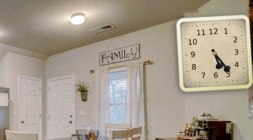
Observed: **5:24**
